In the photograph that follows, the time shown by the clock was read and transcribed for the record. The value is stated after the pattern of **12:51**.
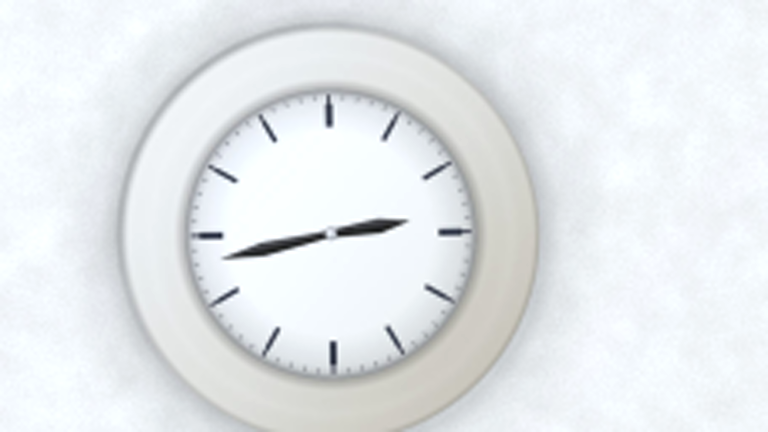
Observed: **2:43**
